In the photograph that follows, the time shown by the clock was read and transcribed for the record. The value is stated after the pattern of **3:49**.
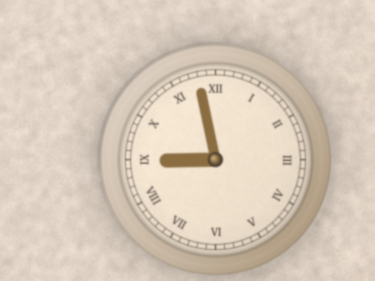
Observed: **8:58**
